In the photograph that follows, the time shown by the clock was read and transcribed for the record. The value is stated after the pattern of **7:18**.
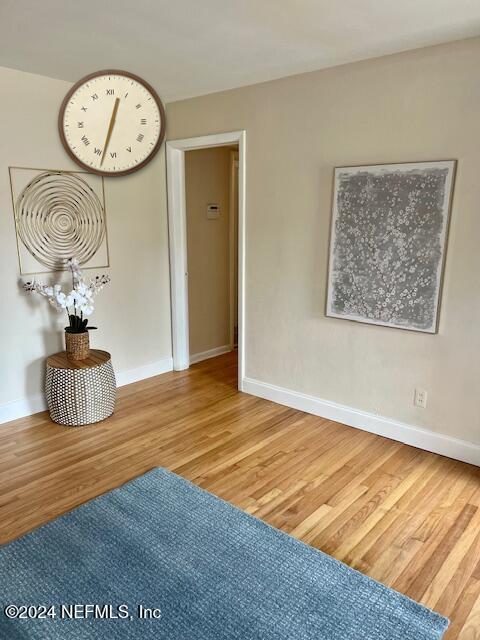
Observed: **12:33**
